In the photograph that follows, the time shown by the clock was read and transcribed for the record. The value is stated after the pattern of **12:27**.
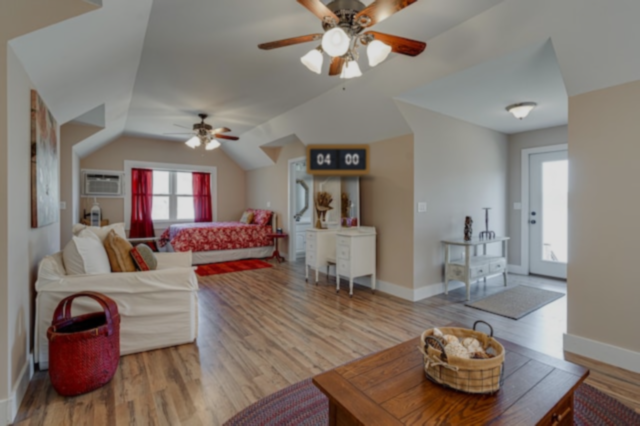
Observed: **4:00**
